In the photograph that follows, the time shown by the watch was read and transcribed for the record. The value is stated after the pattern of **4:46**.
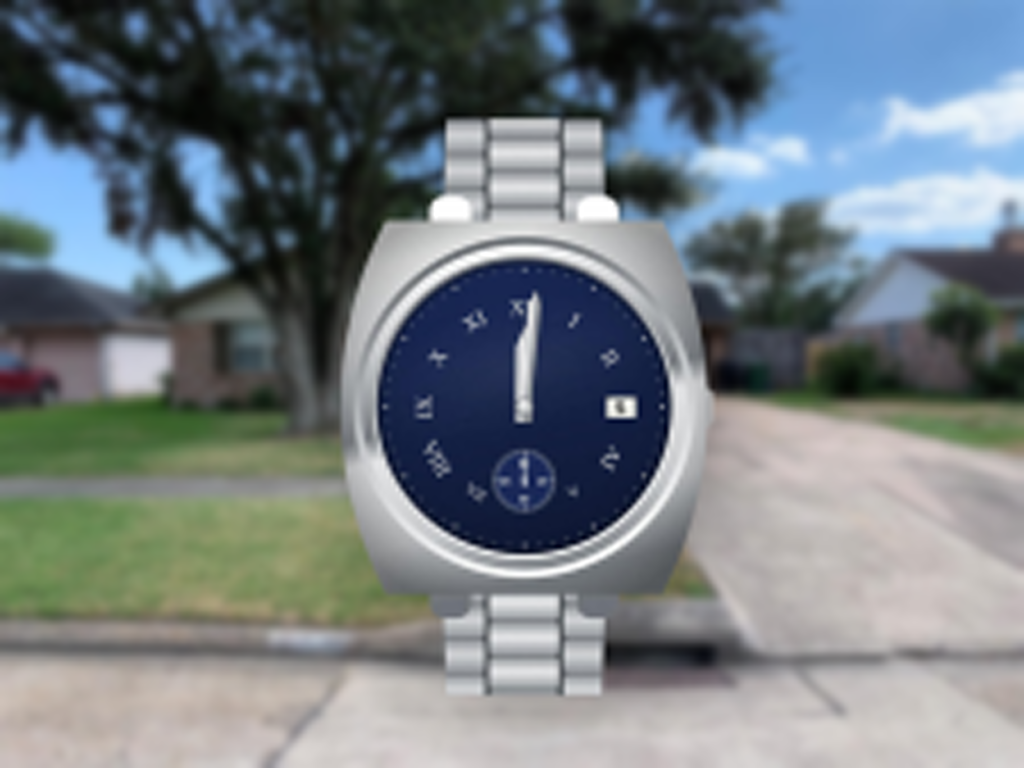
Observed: **12:01**
